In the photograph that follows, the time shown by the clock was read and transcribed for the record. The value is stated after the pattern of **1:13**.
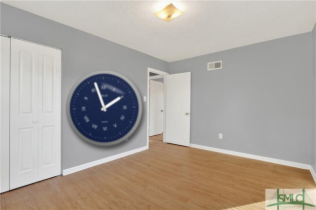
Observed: **1:57**
